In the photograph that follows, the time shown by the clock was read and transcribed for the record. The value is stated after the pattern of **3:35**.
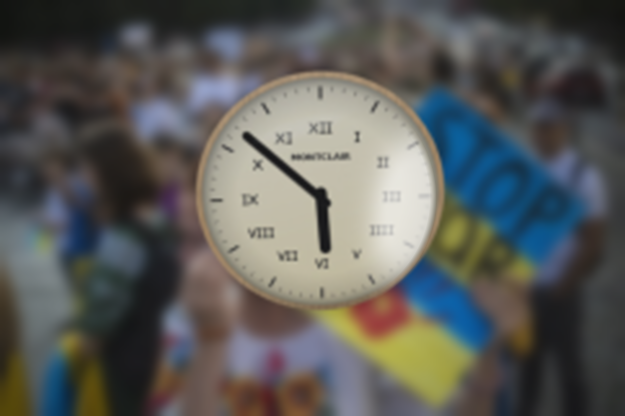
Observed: **5:52**
